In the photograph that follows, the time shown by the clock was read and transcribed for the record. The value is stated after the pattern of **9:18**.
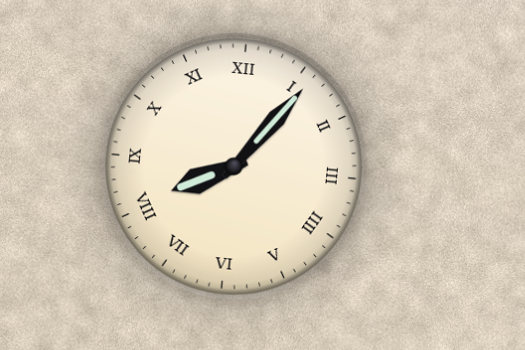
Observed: **8:06**
